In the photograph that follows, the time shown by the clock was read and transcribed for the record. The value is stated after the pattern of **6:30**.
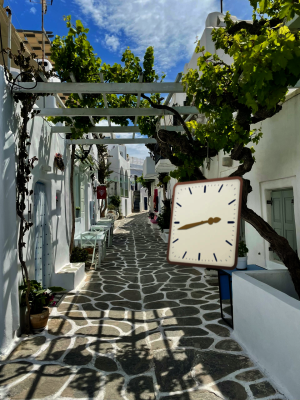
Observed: **2:43**
